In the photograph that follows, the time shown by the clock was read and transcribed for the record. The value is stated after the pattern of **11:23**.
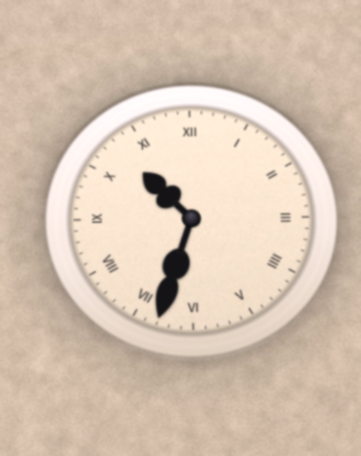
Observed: **10:33**
